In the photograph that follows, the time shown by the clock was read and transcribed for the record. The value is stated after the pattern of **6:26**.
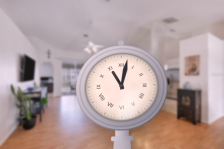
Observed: **11:02**
